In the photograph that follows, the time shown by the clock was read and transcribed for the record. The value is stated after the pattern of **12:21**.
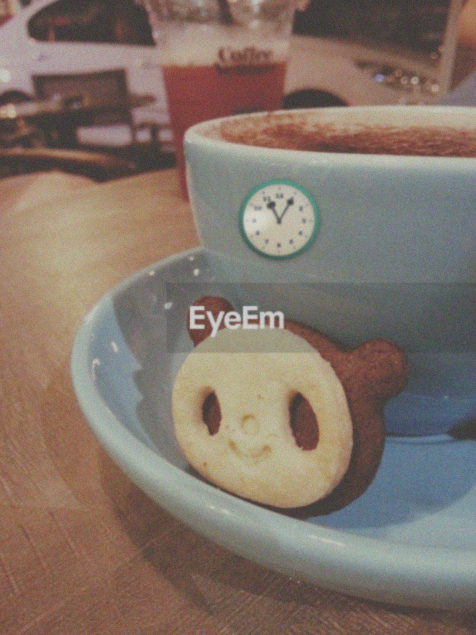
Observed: **11:05**
